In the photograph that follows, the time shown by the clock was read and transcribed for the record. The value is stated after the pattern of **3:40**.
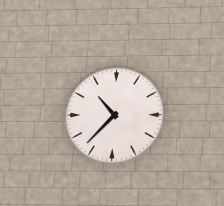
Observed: **10:37**
